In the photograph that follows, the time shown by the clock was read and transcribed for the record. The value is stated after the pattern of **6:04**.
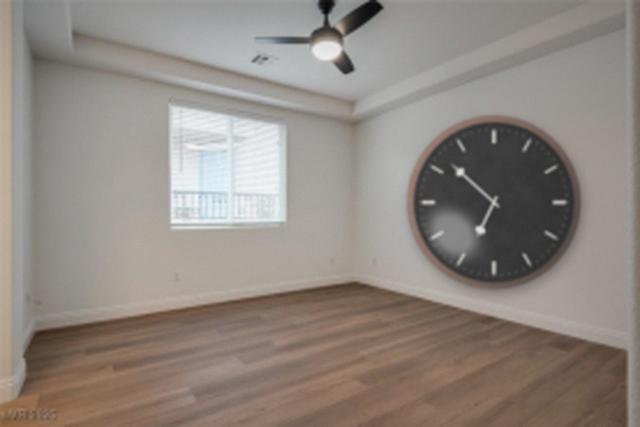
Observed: **6:52**
